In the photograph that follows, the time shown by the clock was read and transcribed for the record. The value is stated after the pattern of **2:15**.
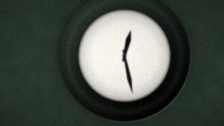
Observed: **12:28**
